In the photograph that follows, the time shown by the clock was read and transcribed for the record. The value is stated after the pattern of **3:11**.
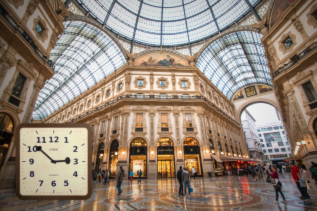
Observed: **2:52**
